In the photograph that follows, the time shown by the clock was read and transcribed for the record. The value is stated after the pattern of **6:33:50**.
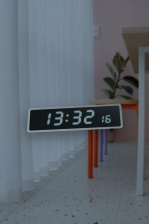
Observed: **13:32:16**
